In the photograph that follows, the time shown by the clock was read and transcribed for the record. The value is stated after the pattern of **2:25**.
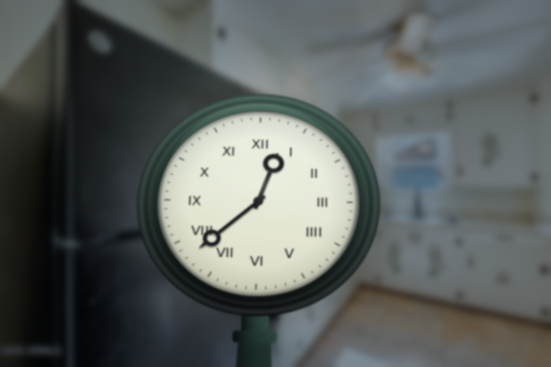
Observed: **12:38**
